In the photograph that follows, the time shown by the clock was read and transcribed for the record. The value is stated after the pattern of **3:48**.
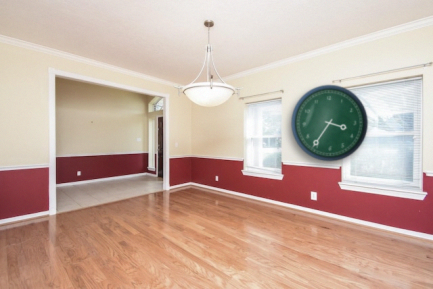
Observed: **3:36**
